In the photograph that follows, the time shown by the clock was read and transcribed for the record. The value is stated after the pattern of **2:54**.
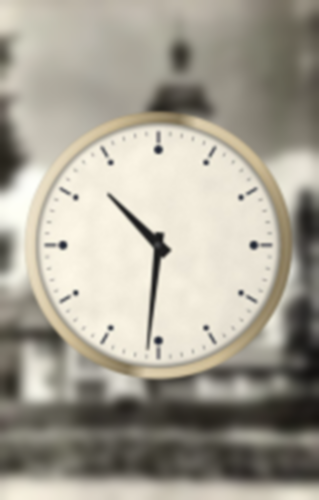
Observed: **10:31**
